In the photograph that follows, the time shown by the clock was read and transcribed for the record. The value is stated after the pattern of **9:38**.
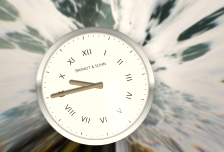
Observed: **9:45**
